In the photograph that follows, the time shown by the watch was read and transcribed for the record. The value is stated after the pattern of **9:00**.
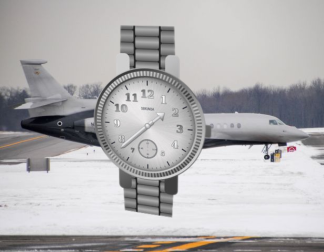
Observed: **1:38**
